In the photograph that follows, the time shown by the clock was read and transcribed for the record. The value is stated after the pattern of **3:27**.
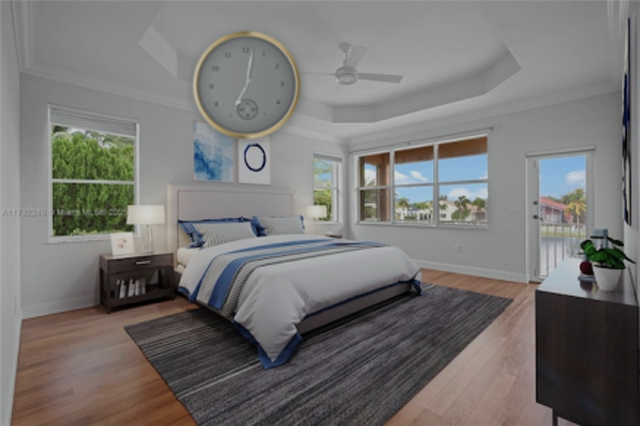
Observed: **7:02**
